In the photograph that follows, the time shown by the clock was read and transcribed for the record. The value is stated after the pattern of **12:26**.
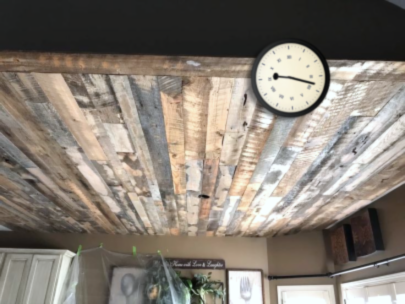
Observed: **9:18**
